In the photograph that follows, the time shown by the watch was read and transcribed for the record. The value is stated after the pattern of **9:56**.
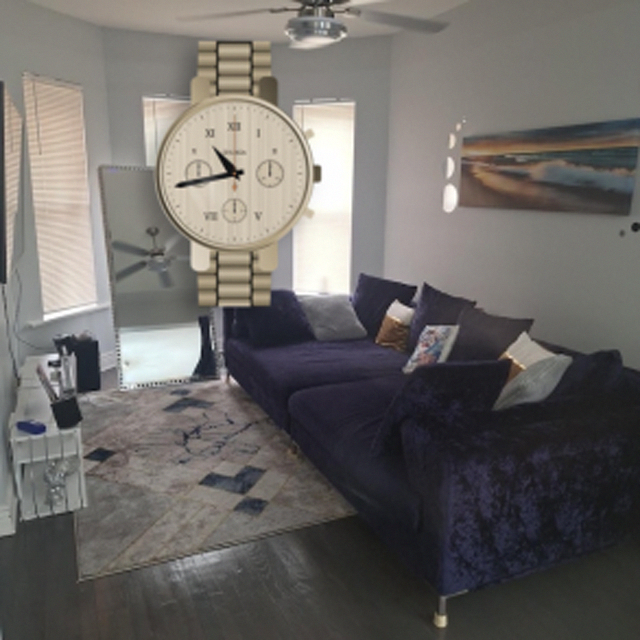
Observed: **10:43**
